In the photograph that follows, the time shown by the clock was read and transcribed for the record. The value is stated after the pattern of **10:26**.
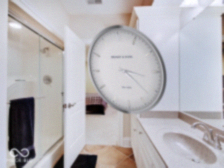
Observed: **3:22**
